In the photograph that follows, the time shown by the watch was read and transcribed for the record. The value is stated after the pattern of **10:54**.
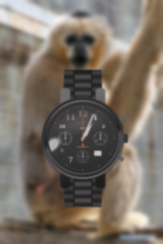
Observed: **1:04**
